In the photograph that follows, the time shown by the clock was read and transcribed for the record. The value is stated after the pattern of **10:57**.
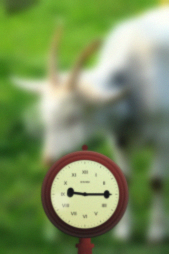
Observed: **9:15**
